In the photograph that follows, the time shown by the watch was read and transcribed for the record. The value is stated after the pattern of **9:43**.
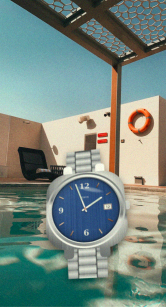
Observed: **1:57**
